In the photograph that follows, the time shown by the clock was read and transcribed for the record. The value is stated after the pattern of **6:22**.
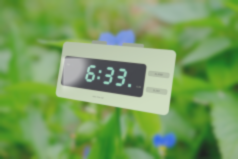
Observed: **6:33**
